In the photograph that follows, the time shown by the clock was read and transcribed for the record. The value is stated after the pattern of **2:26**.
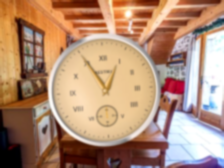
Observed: **12:55**
